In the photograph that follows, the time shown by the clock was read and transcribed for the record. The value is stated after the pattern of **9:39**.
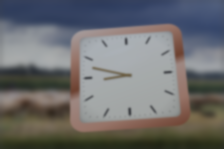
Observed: **8:48**
